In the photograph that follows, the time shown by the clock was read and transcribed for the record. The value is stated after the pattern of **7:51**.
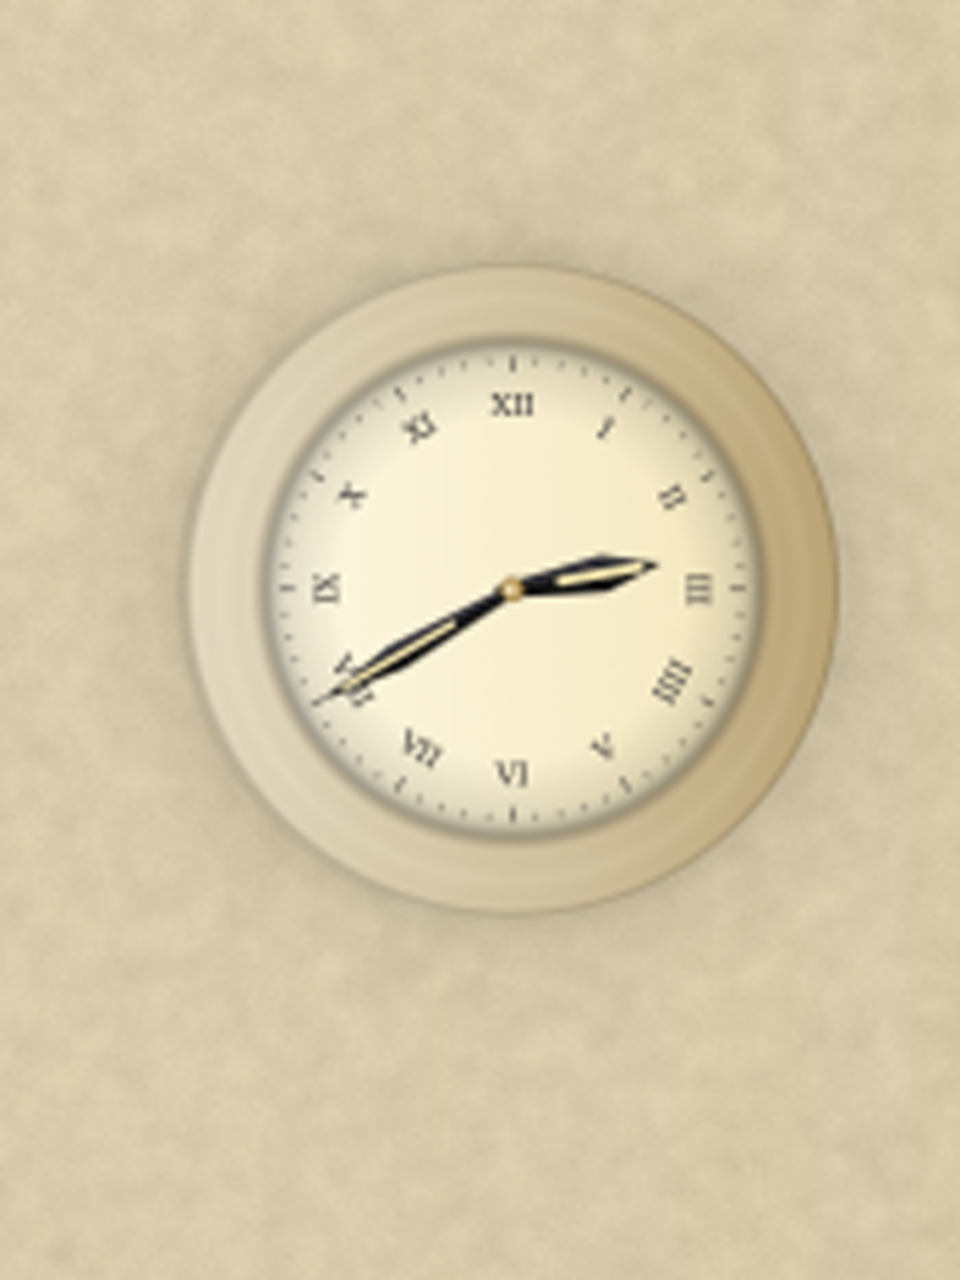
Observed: **2:40**
